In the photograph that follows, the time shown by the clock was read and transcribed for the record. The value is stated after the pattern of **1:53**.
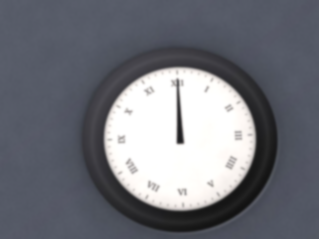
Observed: **12:00**
